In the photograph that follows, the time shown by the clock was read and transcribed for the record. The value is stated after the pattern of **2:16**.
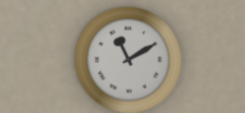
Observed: **11:10**
